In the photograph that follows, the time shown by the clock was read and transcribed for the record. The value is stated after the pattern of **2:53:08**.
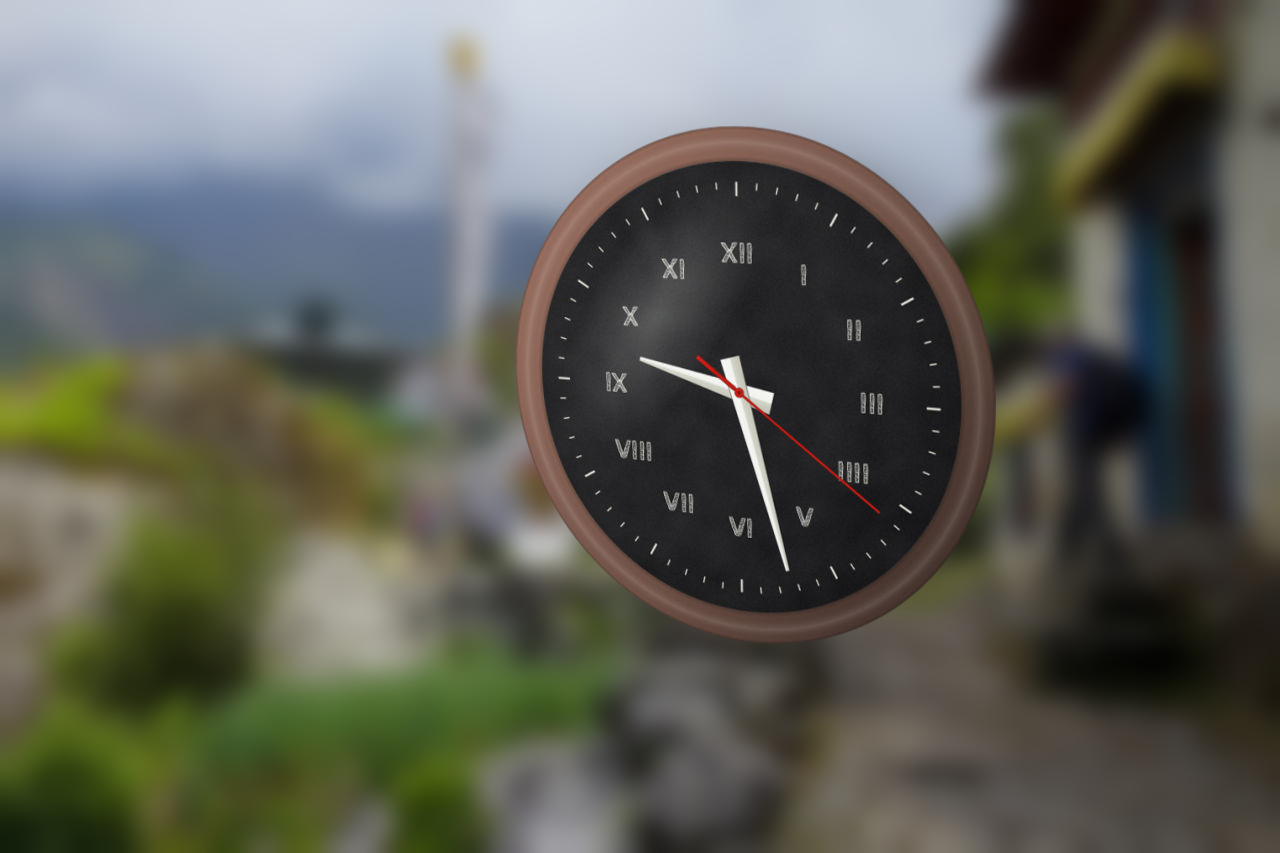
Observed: **9:27:21**
